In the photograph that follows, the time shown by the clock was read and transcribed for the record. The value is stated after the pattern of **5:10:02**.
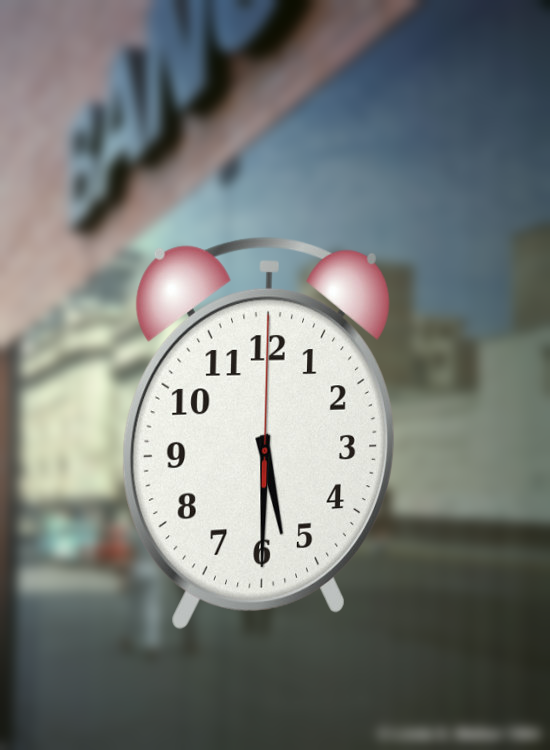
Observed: **5:30:00**
